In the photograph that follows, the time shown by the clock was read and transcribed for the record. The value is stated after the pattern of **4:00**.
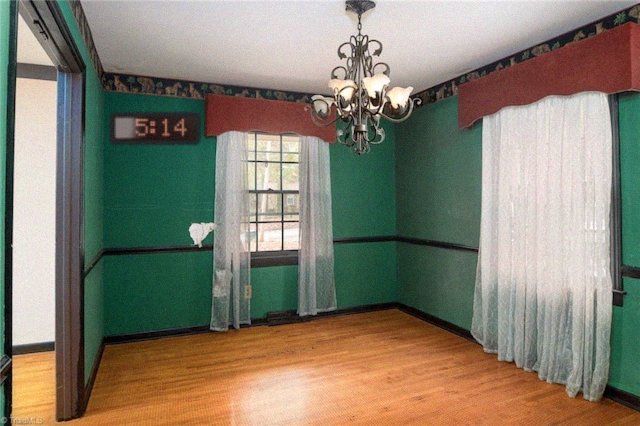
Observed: **5:14**
